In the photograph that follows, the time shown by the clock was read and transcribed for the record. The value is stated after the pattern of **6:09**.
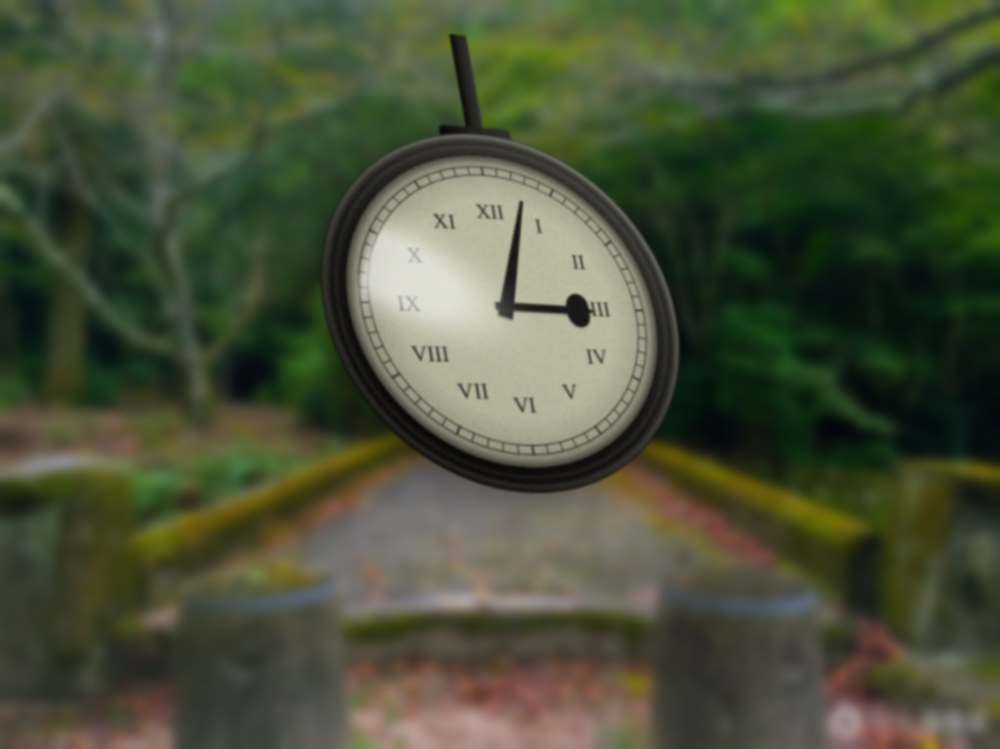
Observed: **3:03**
